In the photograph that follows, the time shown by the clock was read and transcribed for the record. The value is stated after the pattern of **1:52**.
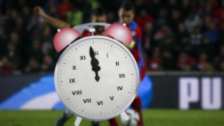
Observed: **11:59**
